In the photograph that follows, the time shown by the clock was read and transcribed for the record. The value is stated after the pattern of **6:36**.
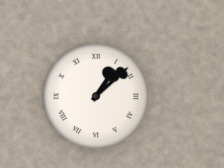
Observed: **1:08**
